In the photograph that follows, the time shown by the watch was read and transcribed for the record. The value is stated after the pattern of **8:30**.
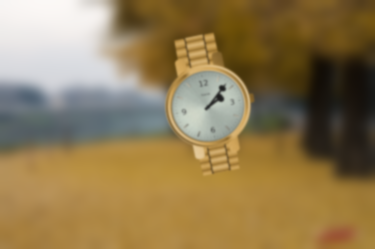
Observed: **2:08**
